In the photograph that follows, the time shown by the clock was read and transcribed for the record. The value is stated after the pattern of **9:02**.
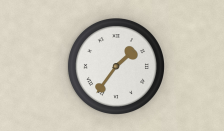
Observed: **1:36**
